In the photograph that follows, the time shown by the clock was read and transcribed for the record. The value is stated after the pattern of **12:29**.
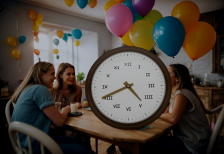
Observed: **4:41**
